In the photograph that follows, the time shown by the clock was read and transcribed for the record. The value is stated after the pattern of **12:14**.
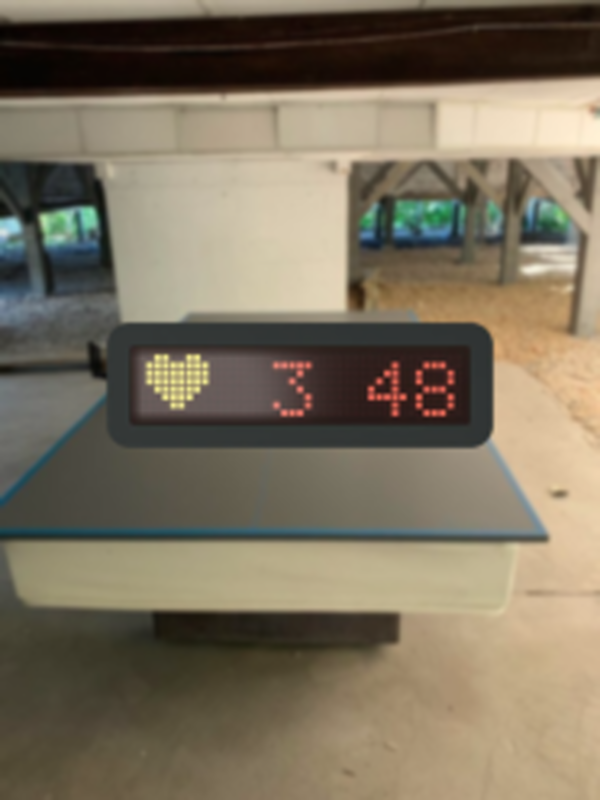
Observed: **3:48**
